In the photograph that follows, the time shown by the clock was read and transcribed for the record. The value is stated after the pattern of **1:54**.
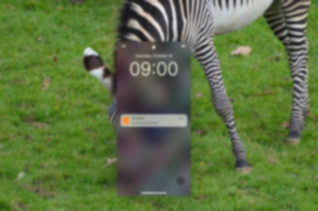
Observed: **9:00**
